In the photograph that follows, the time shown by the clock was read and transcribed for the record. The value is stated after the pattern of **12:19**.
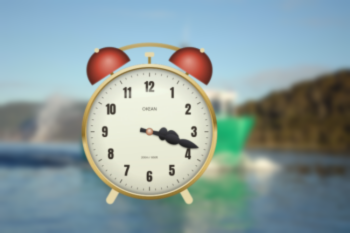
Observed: **3:18**
